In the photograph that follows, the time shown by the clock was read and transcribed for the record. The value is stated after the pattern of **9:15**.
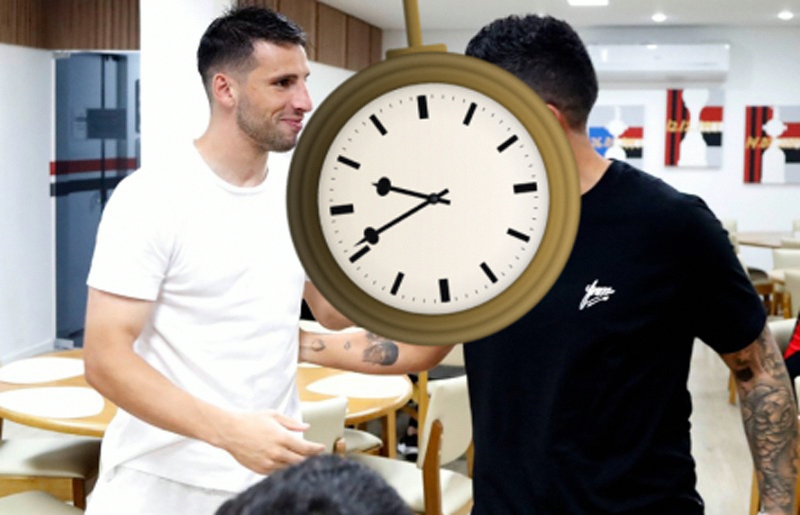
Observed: **9:41**
